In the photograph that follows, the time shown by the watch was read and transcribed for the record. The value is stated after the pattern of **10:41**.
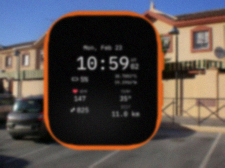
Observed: **10:59**
